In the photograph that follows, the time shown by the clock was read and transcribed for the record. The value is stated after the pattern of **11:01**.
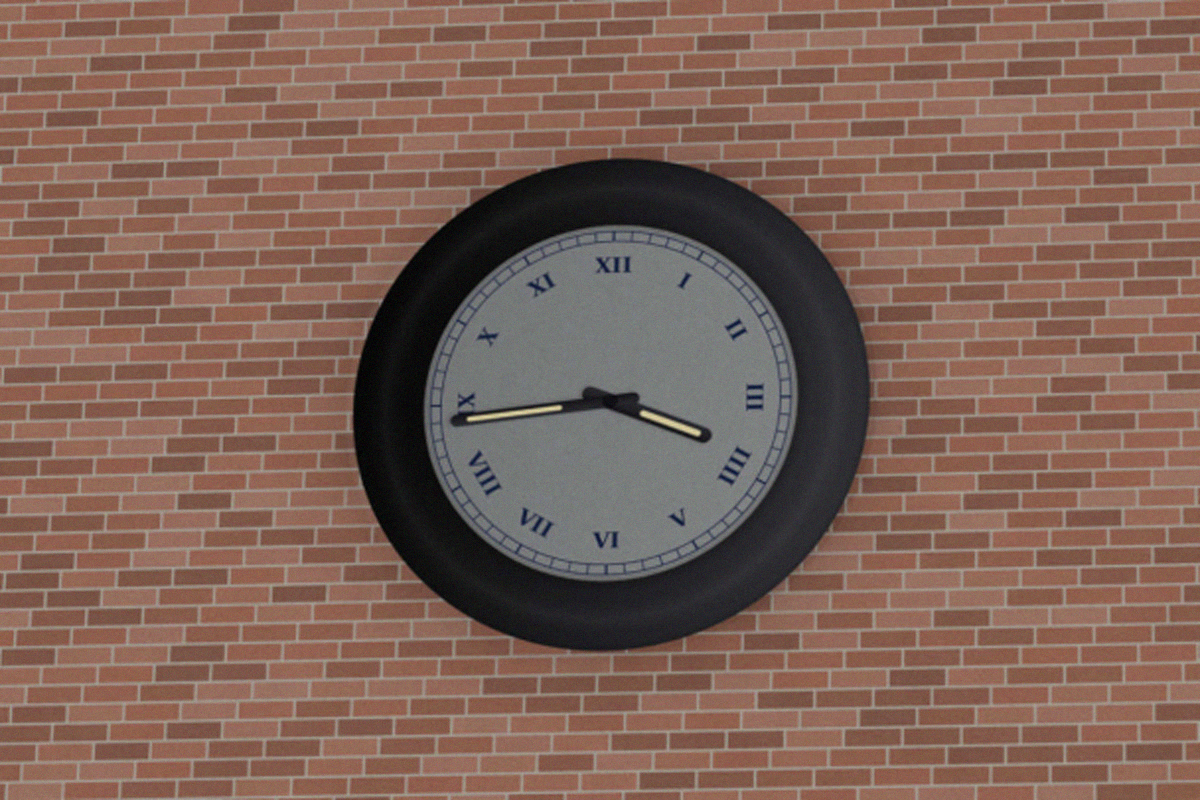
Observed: **3:44**
